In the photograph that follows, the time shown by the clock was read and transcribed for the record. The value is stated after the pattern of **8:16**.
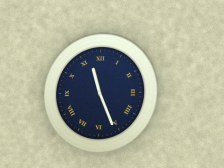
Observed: **11:26**
